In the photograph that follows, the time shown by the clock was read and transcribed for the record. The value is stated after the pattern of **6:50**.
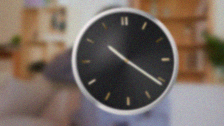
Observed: **10:21**
